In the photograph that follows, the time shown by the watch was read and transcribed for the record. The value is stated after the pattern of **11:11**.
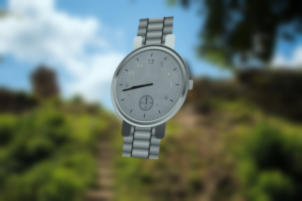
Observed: **8:43**
